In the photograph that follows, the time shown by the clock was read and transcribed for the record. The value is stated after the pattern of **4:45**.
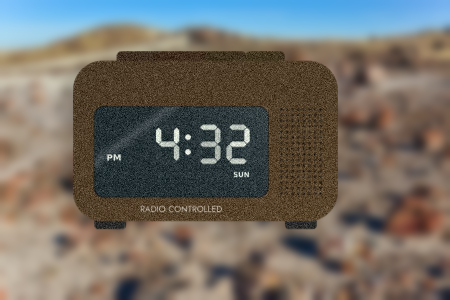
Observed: **4:32**
